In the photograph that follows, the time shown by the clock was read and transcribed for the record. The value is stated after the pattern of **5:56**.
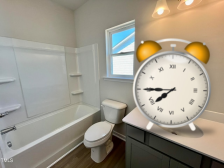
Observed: **7:45**
